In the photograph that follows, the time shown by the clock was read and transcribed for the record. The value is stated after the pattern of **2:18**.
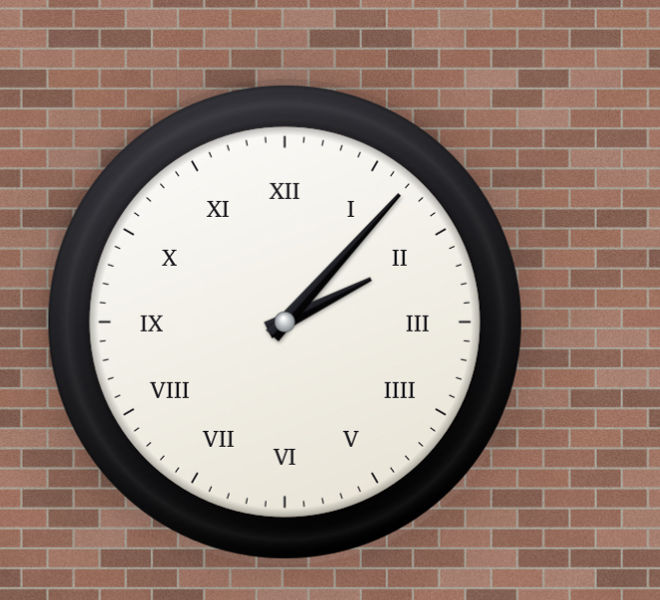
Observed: **2:07**
